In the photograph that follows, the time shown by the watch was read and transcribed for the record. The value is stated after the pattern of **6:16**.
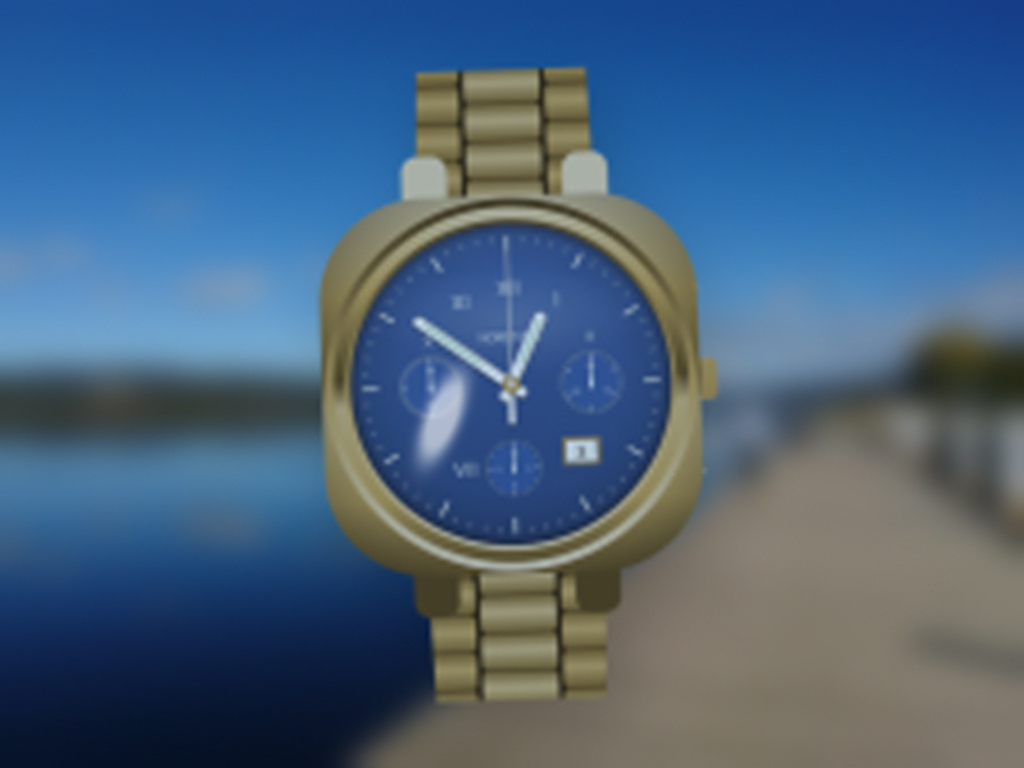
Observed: **12:51**
